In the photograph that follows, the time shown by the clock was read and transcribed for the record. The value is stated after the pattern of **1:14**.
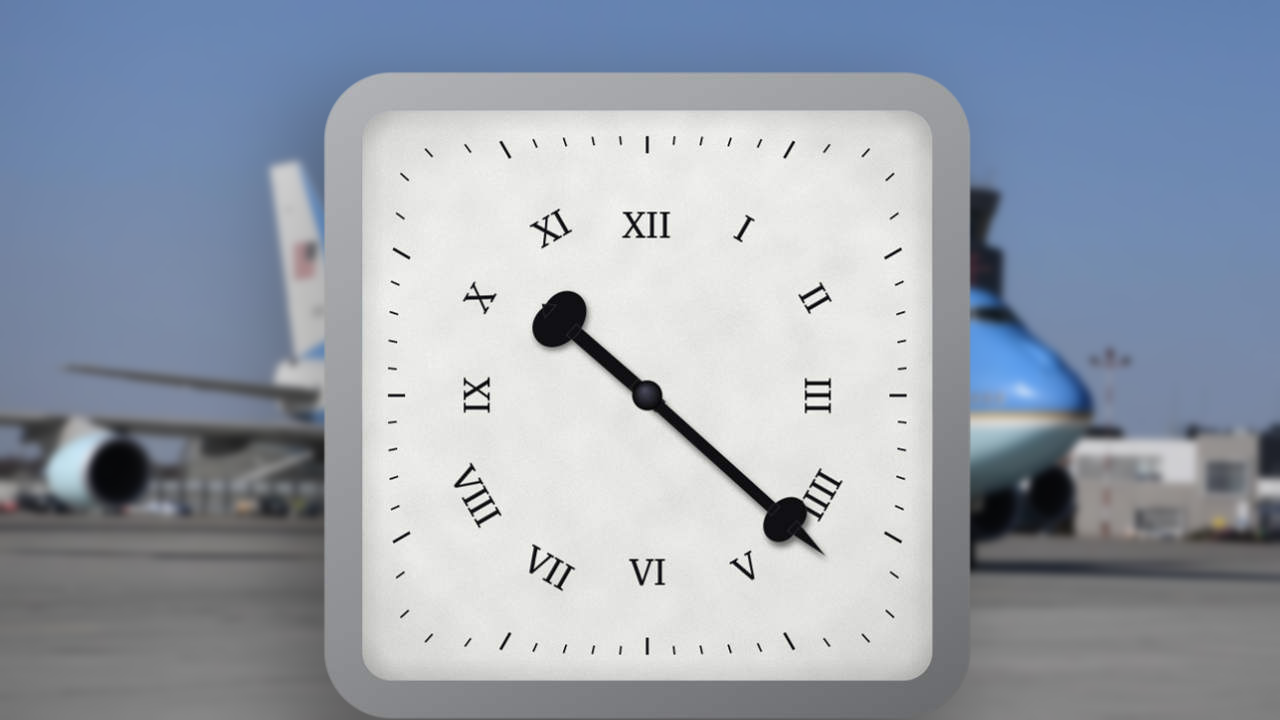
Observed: **10:22**
